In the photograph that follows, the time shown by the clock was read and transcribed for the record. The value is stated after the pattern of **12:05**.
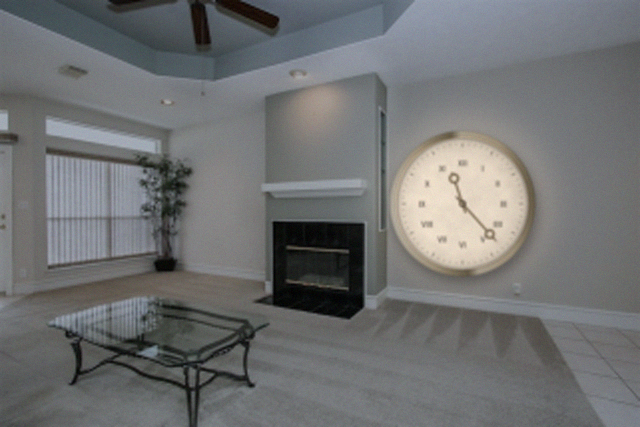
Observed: **11:23**
